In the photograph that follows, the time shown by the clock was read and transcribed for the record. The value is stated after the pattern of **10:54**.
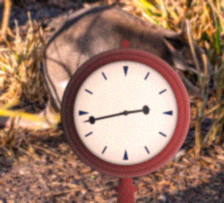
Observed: **2:43**
